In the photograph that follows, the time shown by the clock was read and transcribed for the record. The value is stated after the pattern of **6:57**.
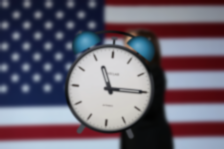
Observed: **11:15**
